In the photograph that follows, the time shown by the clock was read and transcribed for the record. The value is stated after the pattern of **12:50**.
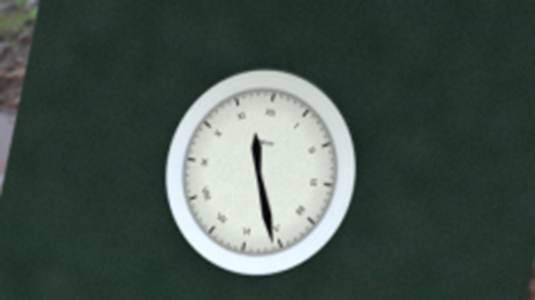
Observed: **11:26**
